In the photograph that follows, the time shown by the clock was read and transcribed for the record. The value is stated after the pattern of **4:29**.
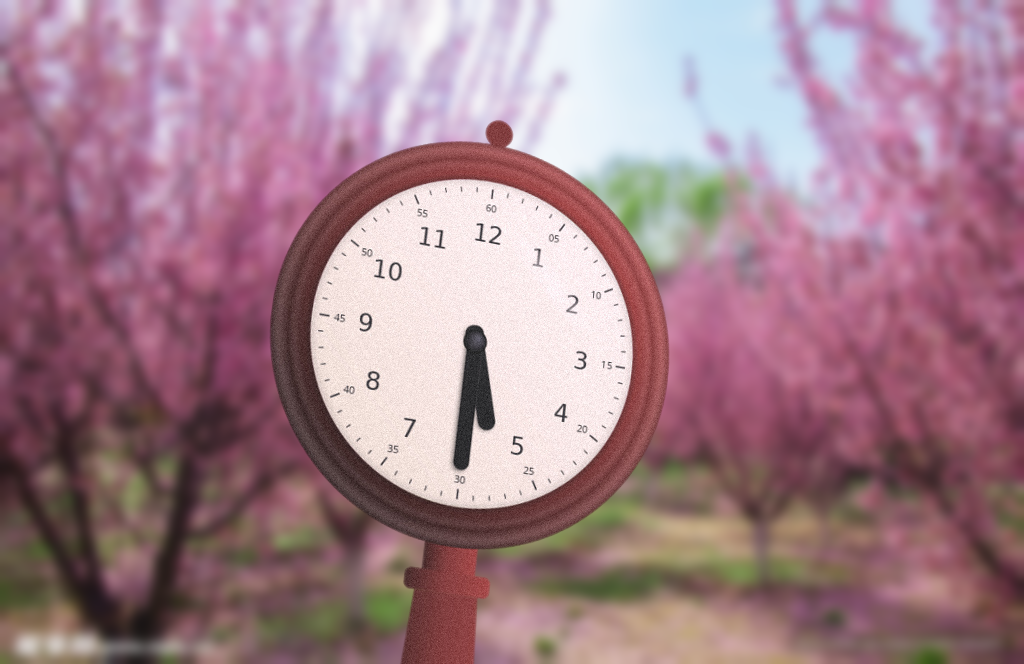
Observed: **5:30**
